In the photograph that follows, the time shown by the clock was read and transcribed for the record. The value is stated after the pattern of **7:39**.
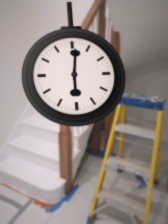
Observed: **6:01**
